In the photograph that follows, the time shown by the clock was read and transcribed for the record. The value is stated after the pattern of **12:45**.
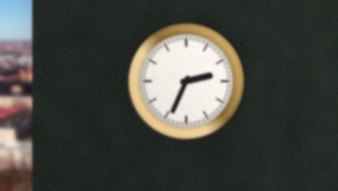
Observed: **2:34**
